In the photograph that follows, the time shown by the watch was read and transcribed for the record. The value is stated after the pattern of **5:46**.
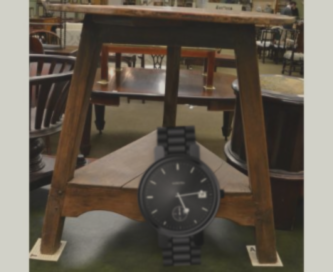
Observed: **5:14**
